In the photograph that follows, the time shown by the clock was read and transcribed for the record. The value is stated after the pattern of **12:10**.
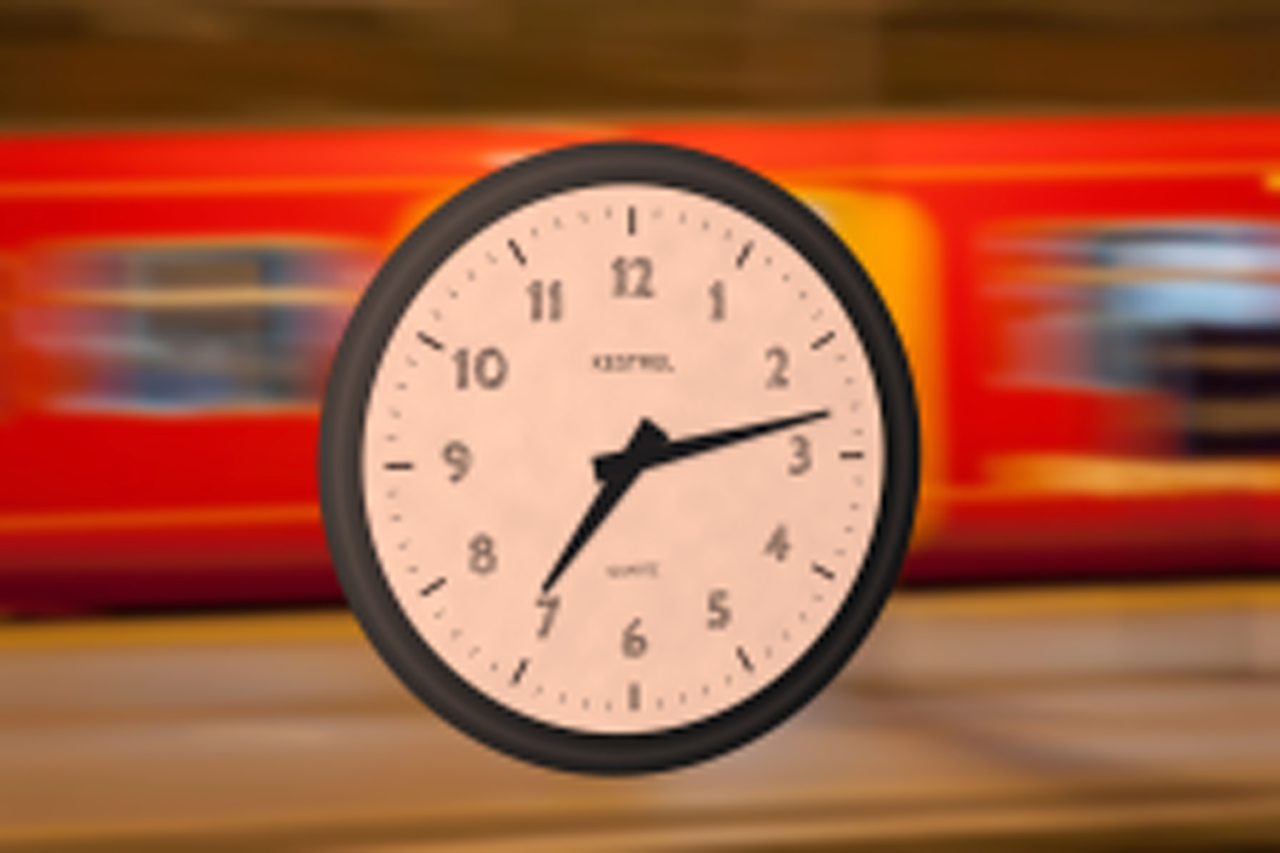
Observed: **7:13**
